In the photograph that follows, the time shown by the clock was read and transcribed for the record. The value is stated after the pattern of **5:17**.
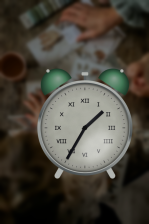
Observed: **1:35**
